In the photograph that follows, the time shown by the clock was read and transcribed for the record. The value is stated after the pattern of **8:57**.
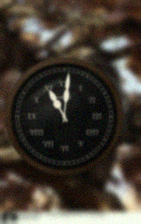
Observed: **11:01**
